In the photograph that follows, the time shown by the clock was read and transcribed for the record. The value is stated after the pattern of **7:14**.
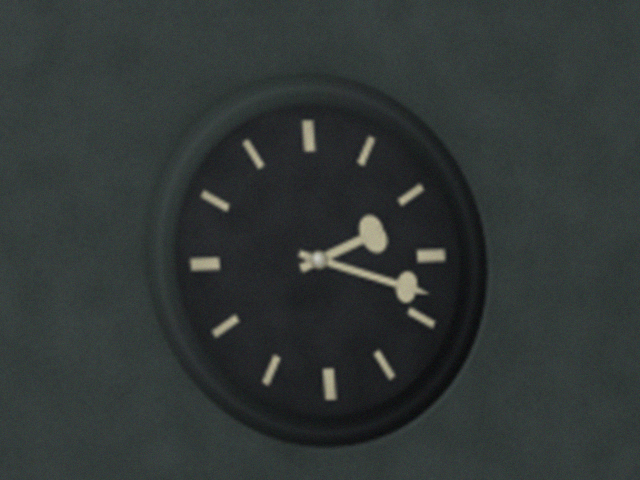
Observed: **2:18**
